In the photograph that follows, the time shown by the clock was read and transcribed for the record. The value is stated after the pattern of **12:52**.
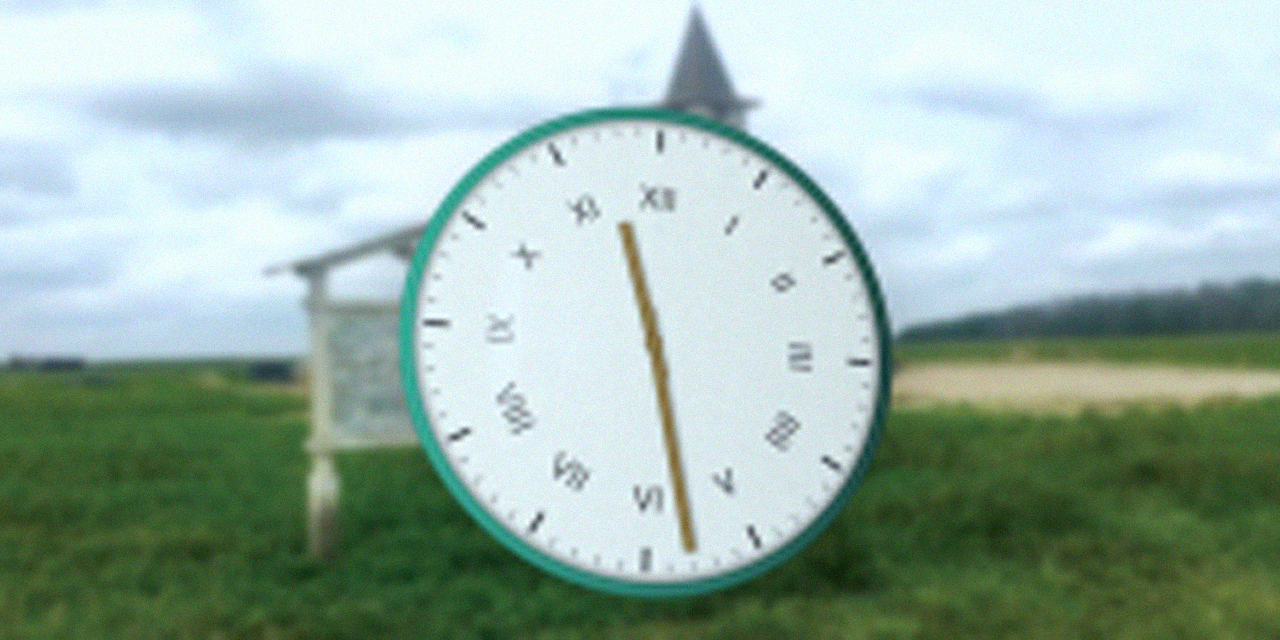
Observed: **11:28**
